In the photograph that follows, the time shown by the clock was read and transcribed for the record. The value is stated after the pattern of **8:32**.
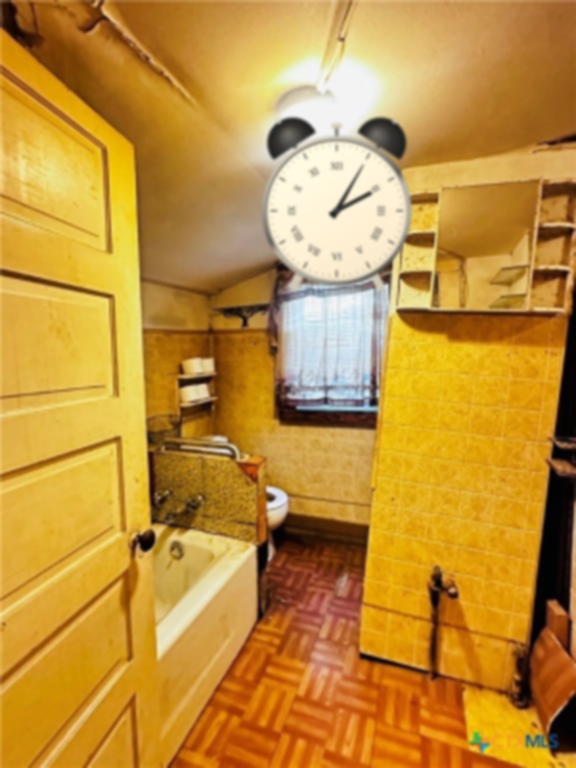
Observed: **2:05**
